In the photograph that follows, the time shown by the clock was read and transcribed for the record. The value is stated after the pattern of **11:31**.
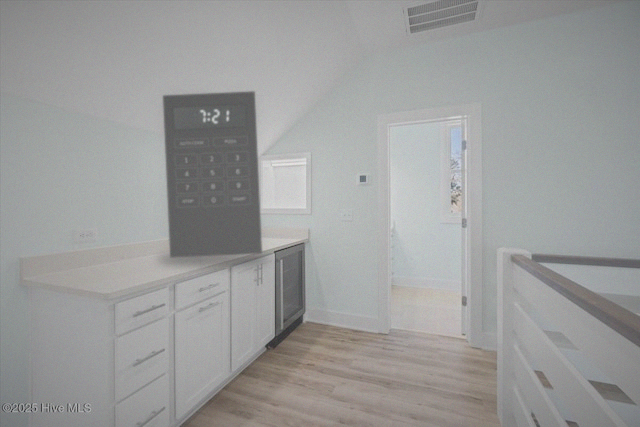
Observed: **7:21**
